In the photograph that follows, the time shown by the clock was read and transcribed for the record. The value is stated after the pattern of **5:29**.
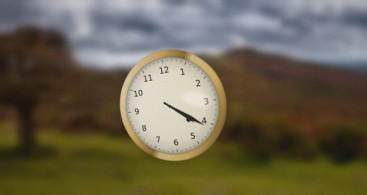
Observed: **4:21**
